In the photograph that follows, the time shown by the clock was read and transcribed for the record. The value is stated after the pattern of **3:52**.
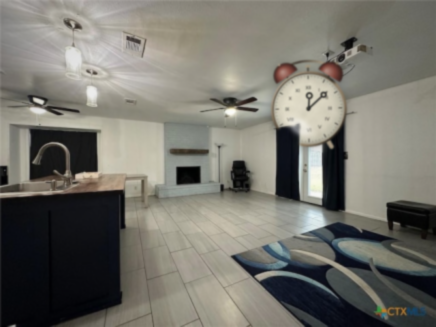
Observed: **12:08**
